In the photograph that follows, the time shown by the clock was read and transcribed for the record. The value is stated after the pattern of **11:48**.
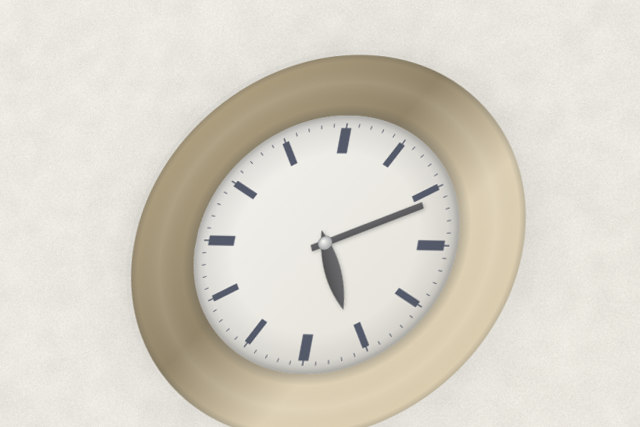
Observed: **5:11**
